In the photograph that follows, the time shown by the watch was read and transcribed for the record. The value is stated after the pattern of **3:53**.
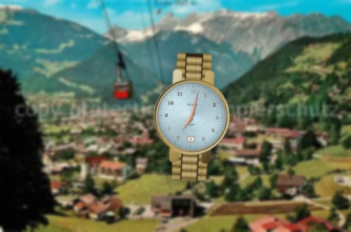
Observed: **7:02**
